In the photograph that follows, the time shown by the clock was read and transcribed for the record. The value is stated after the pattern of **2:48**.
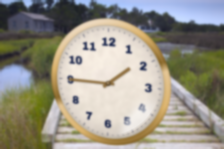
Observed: **1:45**
